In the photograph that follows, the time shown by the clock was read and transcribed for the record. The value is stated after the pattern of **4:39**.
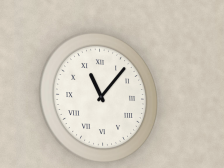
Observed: **11:07**
